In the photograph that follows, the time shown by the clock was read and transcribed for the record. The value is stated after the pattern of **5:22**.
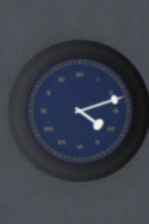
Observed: **4:12**
